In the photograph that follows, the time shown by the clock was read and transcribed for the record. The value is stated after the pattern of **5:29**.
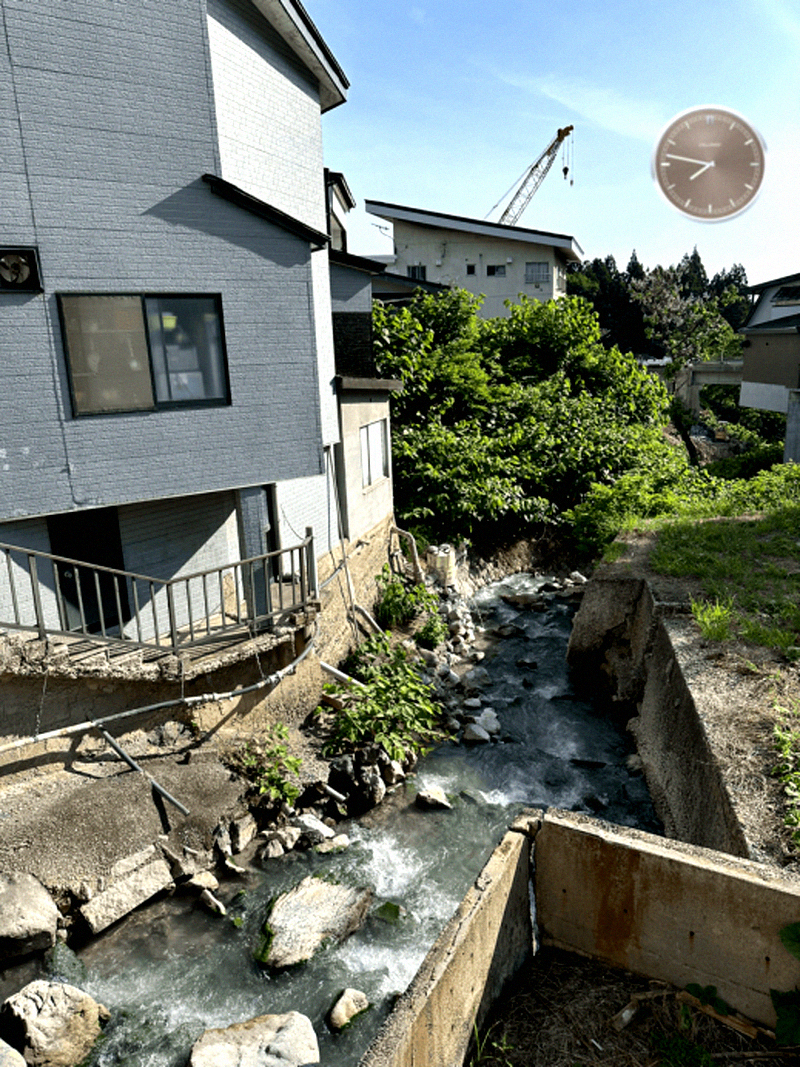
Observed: **7:47**
